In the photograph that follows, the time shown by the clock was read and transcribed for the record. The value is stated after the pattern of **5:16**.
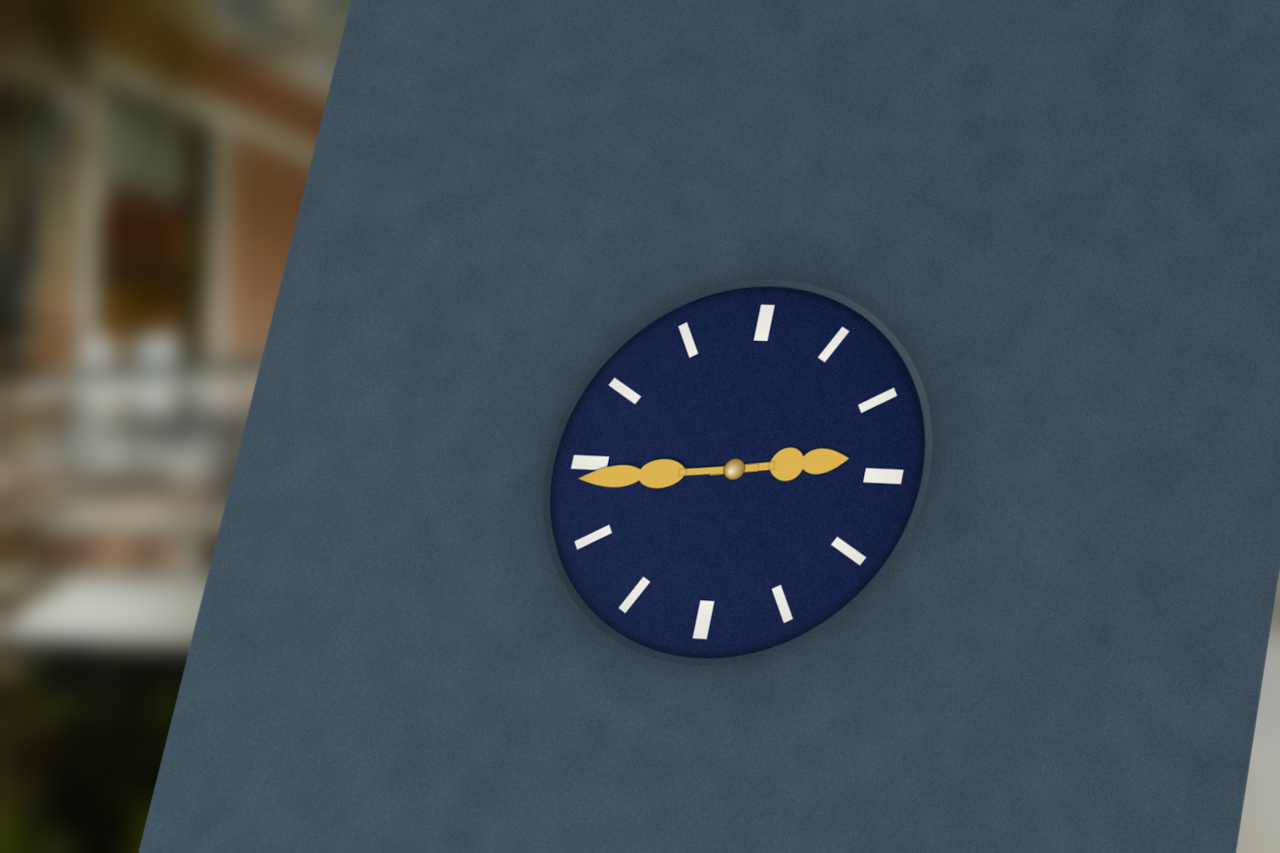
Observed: **2:44**
